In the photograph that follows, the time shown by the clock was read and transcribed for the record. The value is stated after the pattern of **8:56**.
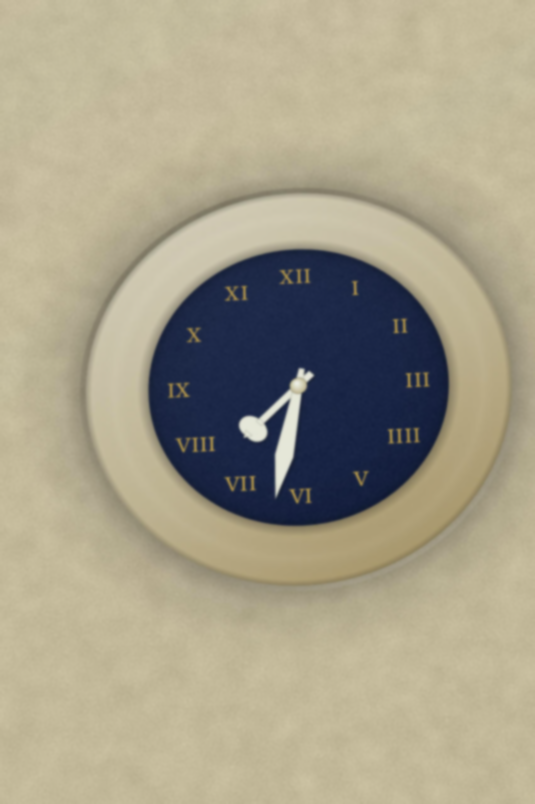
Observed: **7:32**
